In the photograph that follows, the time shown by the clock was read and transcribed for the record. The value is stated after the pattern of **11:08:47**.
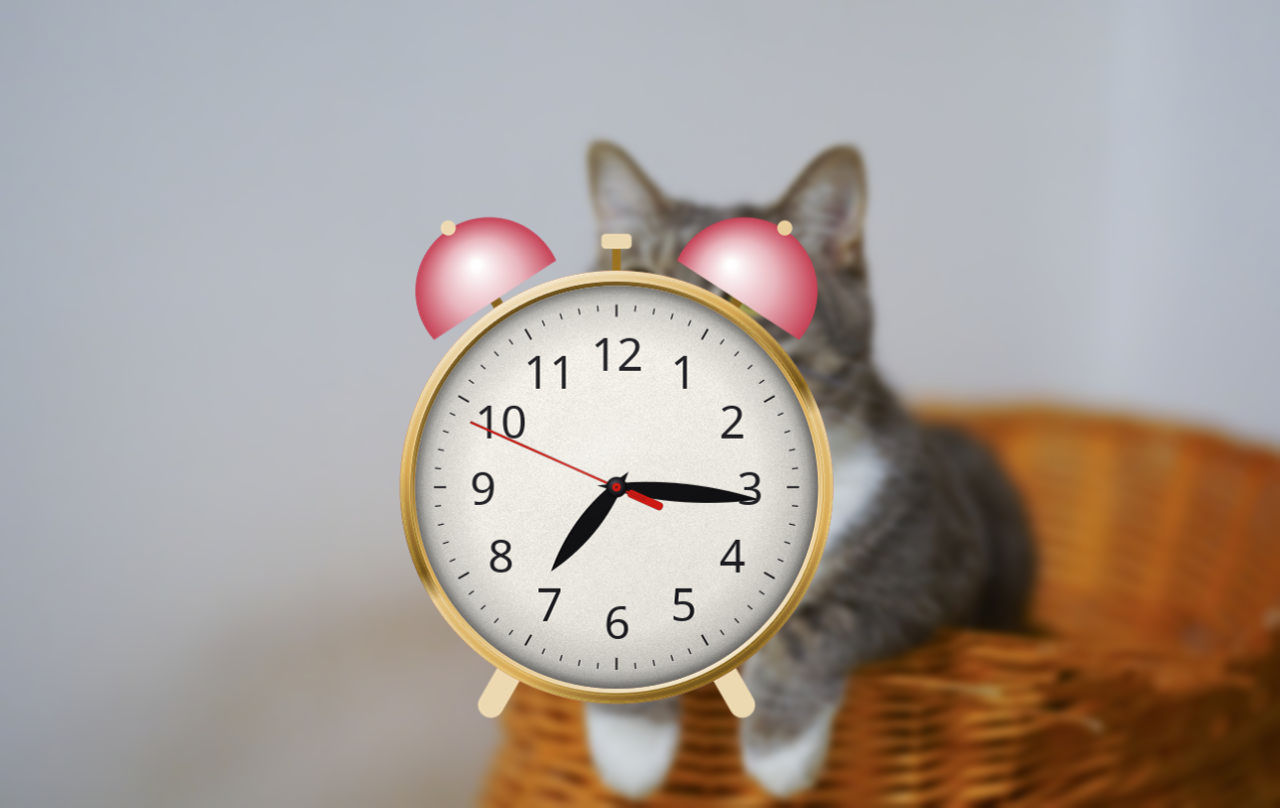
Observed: **7:15:49**
